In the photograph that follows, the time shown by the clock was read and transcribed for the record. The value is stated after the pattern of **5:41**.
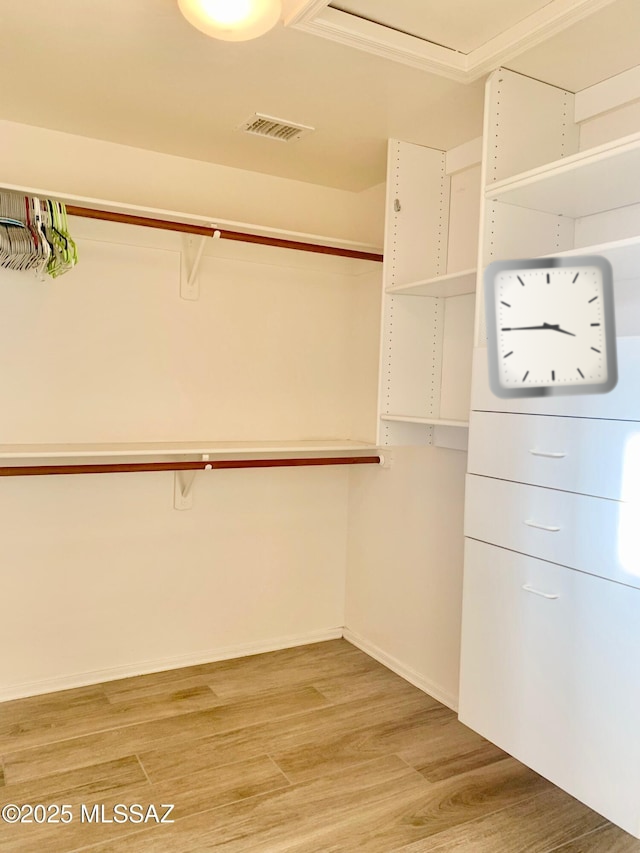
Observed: **3:45**
